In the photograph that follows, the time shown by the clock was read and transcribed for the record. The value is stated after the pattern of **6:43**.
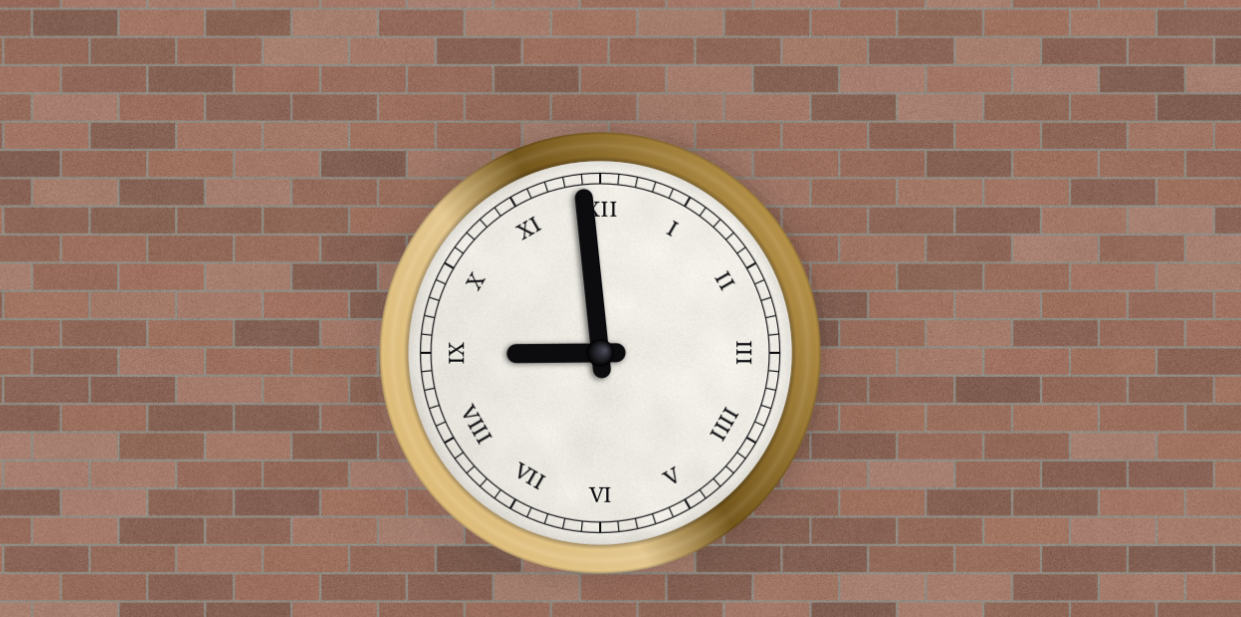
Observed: **8:59**
